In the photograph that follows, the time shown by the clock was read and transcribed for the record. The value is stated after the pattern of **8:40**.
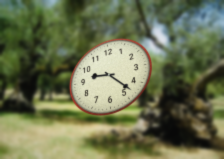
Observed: **9:23**
